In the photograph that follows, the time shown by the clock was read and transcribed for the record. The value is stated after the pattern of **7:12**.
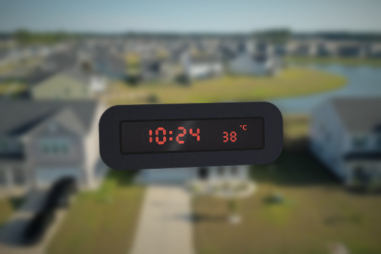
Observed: **10:24**
